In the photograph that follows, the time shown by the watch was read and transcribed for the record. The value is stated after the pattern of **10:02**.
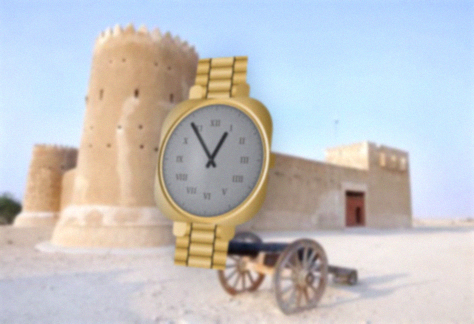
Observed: **12:54**
